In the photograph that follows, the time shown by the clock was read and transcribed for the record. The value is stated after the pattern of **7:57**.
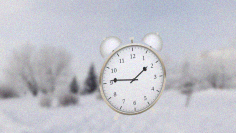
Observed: **1:46**
